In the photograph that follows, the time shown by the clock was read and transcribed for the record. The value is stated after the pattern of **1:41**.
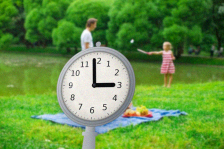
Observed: **2:59**
